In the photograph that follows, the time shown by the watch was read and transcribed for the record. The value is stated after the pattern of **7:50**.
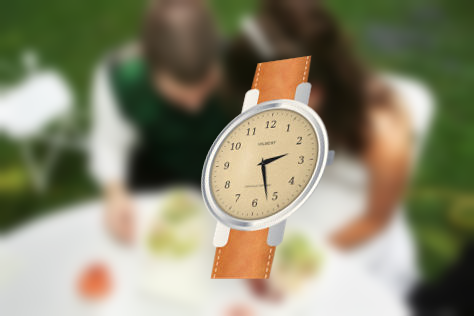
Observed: **2:27**
